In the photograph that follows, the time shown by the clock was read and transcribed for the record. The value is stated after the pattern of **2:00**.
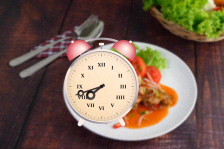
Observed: **7:42**
